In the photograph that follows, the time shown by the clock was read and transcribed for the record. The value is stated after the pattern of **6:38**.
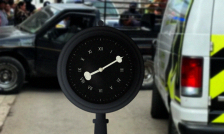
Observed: **8:10**
